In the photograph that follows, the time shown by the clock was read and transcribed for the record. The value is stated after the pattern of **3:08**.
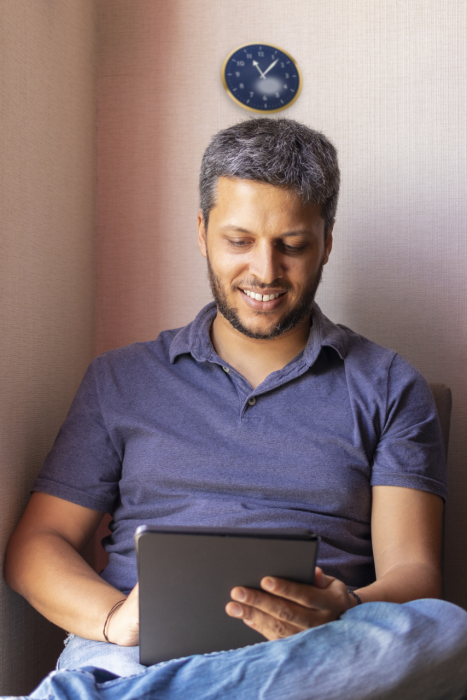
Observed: **11:07**
